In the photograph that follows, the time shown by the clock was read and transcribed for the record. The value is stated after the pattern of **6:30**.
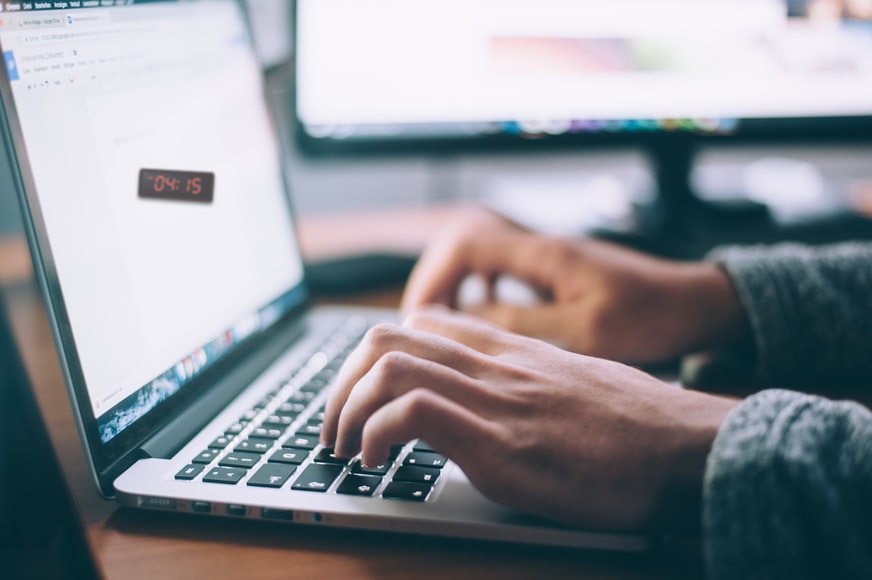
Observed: **4:15**
